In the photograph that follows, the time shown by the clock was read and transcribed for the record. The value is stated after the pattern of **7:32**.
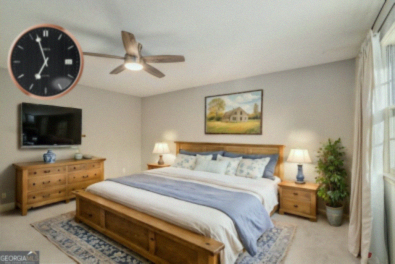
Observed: **6:57**
